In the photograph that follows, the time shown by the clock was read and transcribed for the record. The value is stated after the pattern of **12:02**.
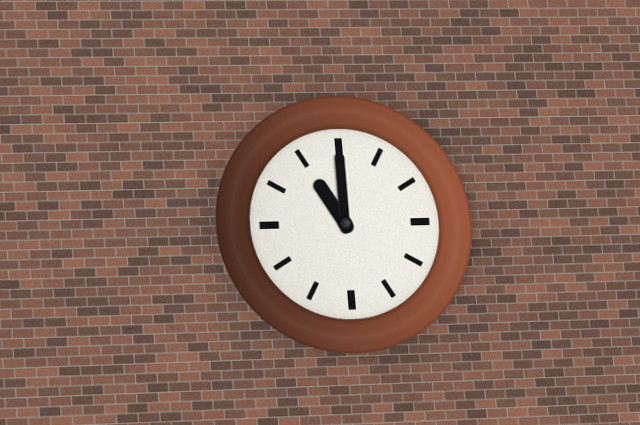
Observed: **11:00**
